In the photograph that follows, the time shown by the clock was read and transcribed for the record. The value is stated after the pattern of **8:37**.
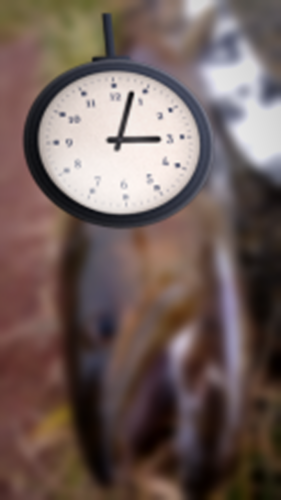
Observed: **3:03**
